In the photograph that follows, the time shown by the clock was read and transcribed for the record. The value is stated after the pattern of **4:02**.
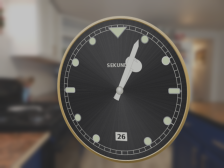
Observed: **1:04**
